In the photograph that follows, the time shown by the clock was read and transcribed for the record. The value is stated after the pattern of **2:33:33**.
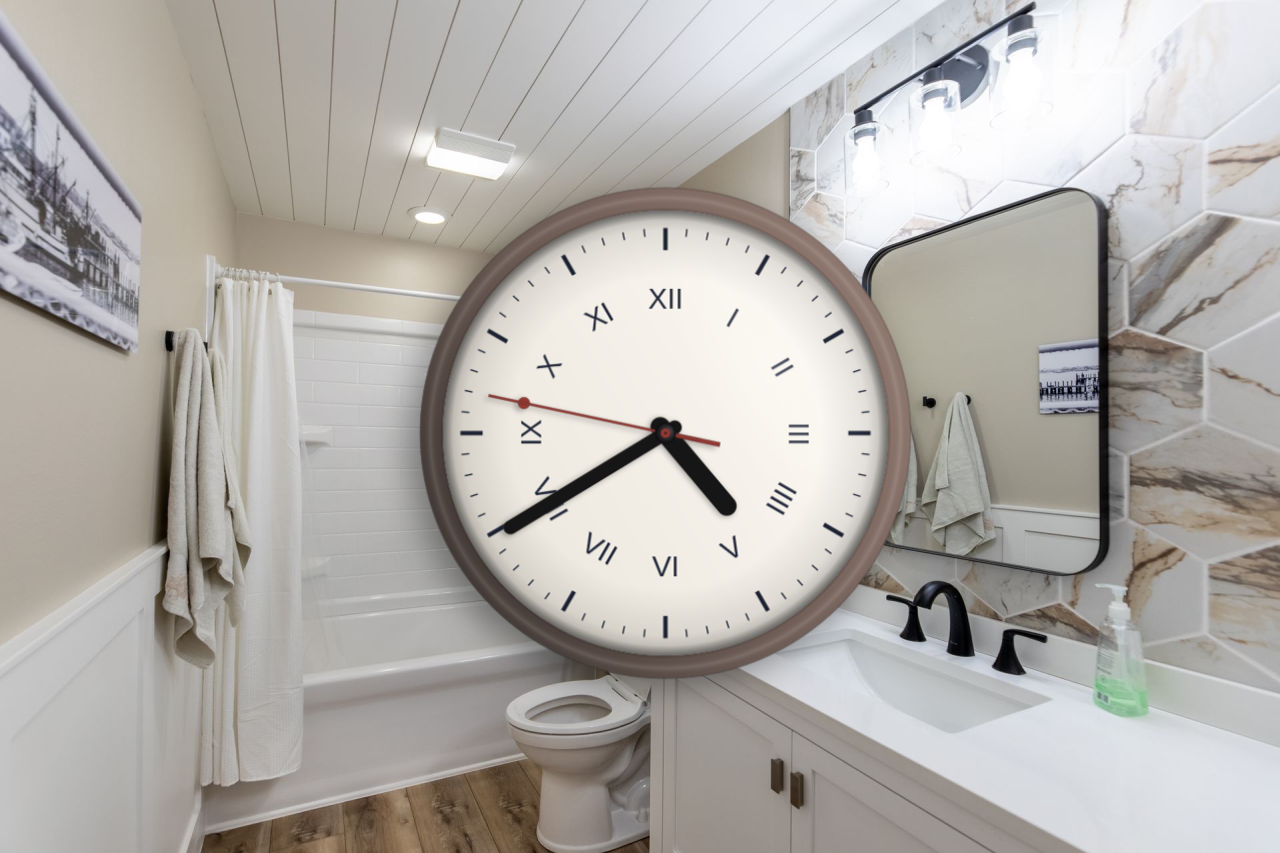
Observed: **4:39:47**
